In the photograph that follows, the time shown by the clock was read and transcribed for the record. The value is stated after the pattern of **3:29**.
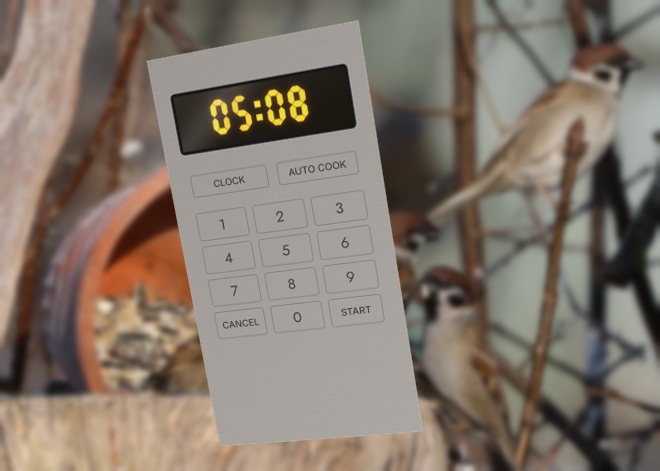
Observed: **5:08**
